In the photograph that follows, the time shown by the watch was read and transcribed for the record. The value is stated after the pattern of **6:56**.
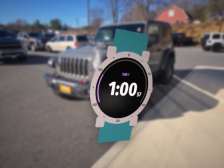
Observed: **1:00**
